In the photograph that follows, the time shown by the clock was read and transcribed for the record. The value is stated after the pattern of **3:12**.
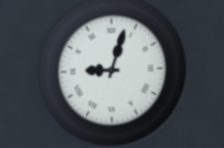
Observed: **9:03**
